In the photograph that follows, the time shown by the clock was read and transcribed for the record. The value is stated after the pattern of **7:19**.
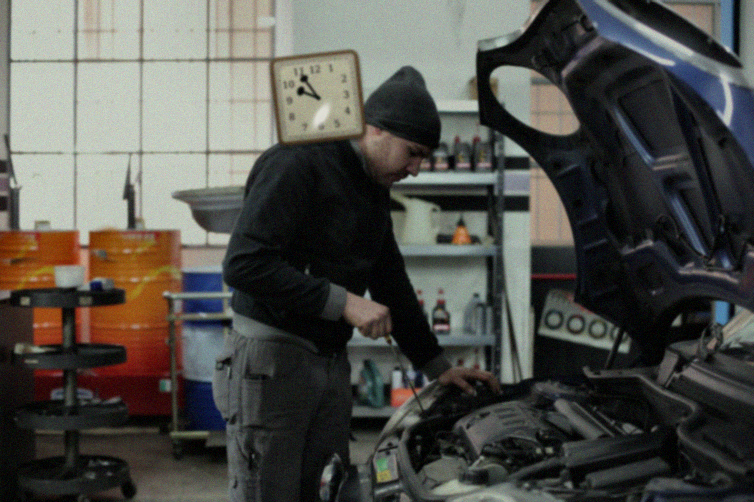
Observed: **9:55**
